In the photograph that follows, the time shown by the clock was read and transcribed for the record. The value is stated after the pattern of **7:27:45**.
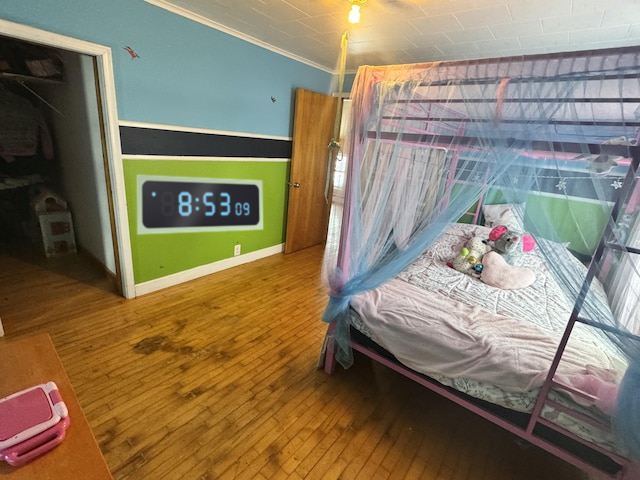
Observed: **8:53:09**
